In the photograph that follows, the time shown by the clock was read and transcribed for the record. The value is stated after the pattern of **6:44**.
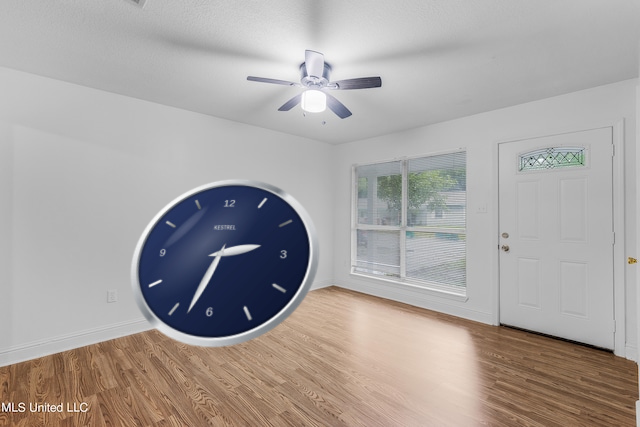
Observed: **2:33**
